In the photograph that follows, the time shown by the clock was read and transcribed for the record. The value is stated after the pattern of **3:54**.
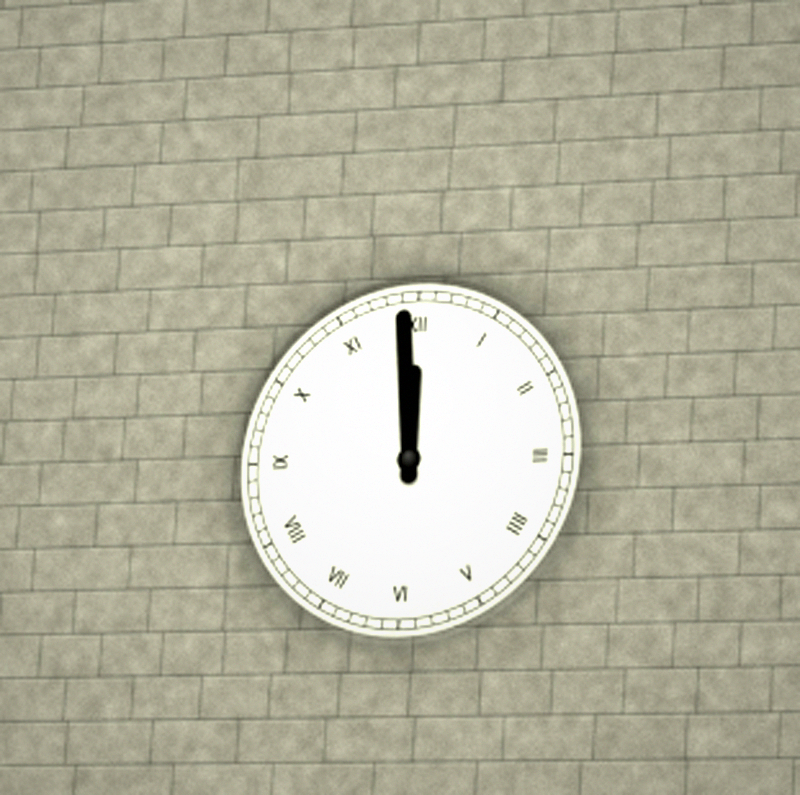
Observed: **11:59**
